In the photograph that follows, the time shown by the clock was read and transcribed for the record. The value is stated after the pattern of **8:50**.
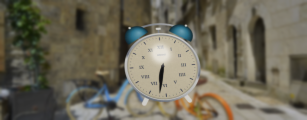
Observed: **6:32**
